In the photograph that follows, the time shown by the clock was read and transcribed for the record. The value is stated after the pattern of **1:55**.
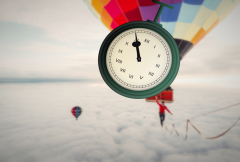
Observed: **10:55**
